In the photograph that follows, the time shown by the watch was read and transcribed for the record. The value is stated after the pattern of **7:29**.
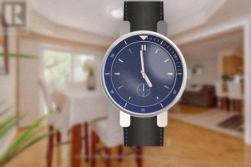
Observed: **4:59**
